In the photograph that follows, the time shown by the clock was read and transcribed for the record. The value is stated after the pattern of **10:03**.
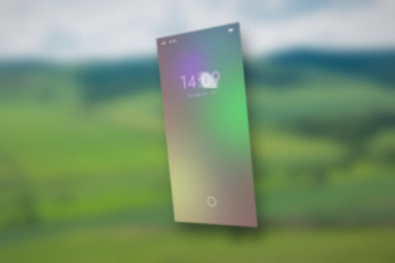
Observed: **14:09**
